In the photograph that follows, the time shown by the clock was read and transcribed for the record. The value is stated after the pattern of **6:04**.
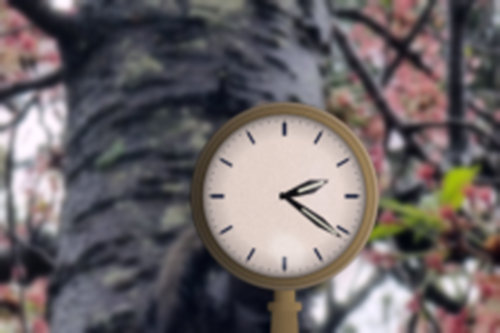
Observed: **2:21**
